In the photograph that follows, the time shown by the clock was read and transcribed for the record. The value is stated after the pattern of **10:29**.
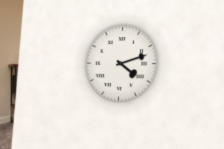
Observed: **4:12**
